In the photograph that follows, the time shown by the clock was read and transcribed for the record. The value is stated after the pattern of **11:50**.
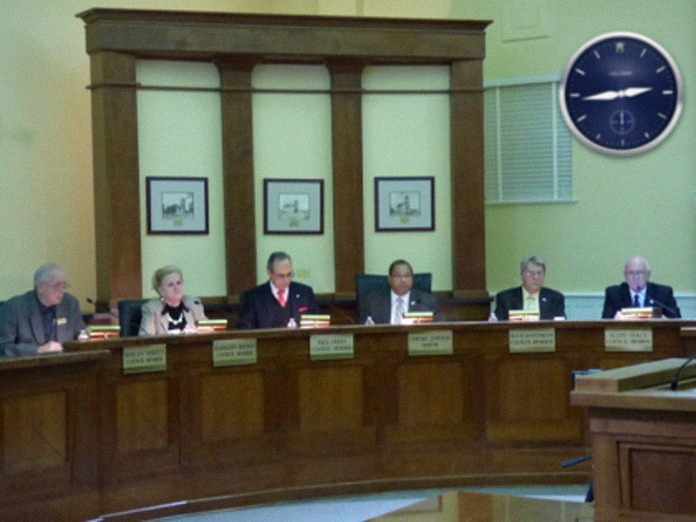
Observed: **2:44**
